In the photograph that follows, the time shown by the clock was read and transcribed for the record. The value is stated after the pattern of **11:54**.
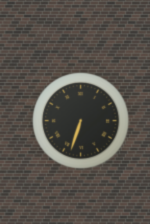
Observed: **6:33**
